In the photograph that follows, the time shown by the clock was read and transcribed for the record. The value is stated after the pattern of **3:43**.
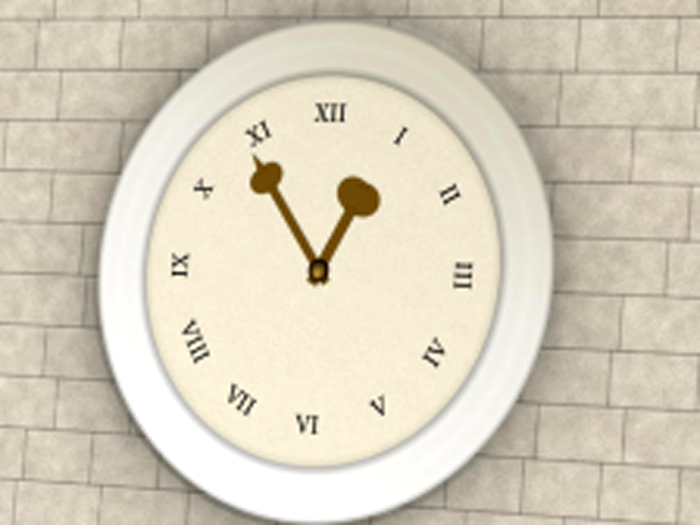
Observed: **12:54**
